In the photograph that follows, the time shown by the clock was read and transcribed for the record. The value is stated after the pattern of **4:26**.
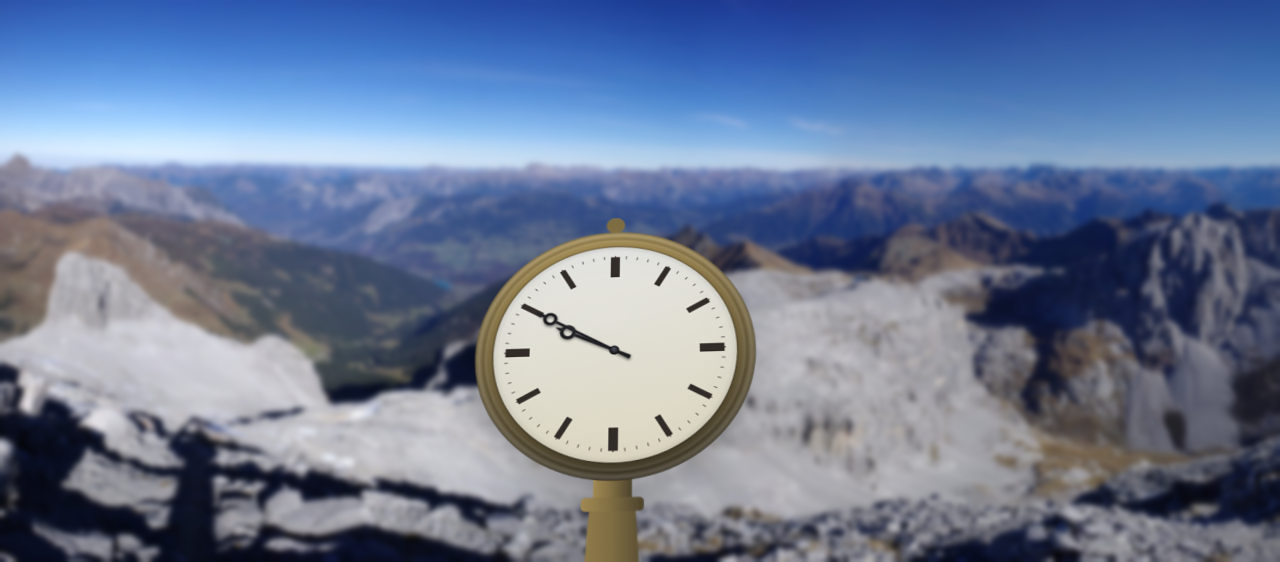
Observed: **9:50**
